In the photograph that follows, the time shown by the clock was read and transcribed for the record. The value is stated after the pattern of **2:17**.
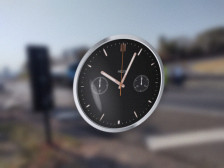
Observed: **10:04**
